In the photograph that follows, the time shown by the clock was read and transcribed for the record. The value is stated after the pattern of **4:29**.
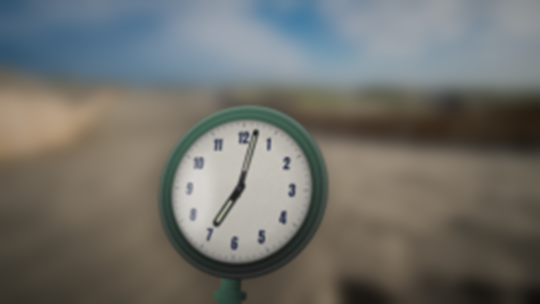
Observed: **7:02**
